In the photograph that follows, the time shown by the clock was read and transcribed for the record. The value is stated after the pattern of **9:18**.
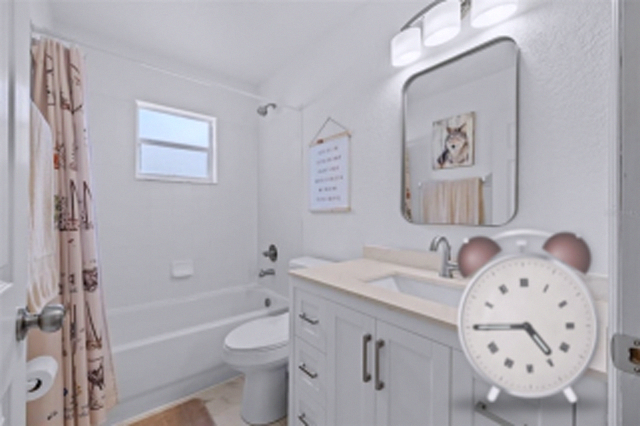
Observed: **4:45**
